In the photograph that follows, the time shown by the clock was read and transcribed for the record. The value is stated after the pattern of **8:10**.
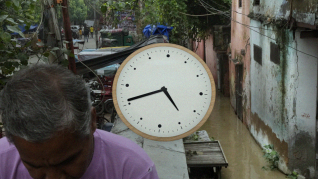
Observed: **4:41**
